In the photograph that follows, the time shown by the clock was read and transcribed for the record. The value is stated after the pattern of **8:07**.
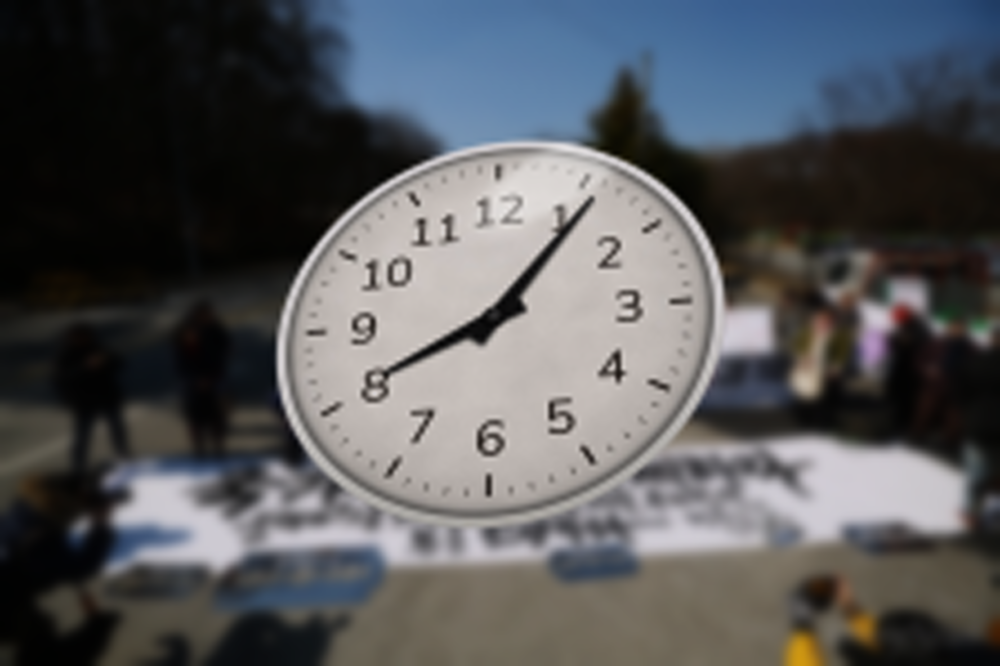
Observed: **8:06**
